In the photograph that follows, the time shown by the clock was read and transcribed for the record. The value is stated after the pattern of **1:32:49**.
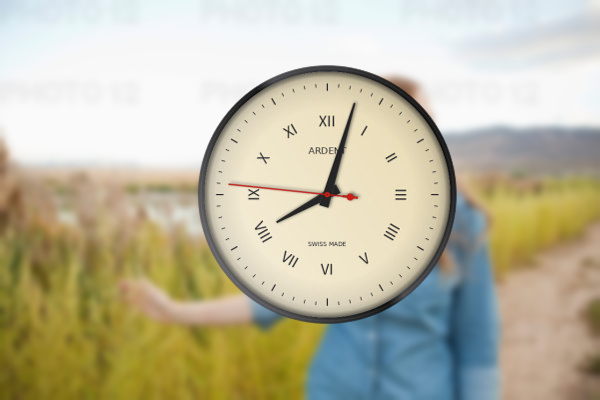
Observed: **8:02:46**
